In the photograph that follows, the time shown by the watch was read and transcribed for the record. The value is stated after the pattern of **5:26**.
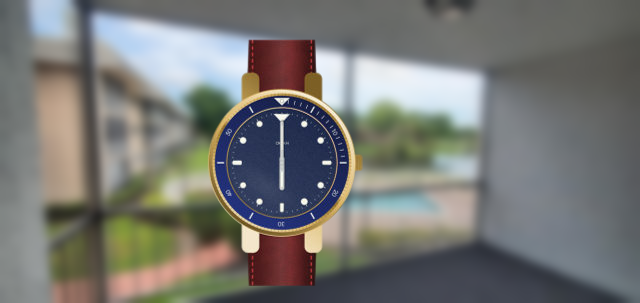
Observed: **6:00**
